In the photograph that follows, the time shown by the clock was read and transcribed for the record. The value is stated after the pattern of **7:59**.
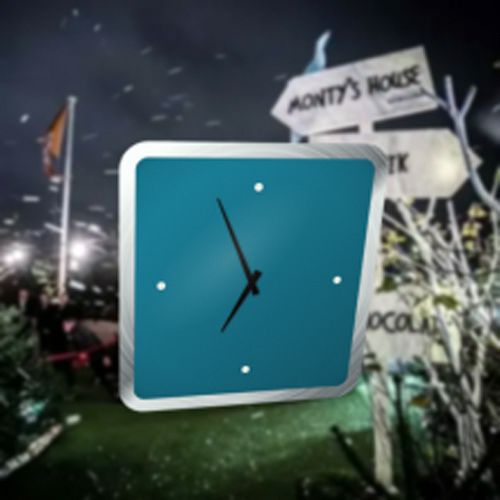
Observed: **6:56**
